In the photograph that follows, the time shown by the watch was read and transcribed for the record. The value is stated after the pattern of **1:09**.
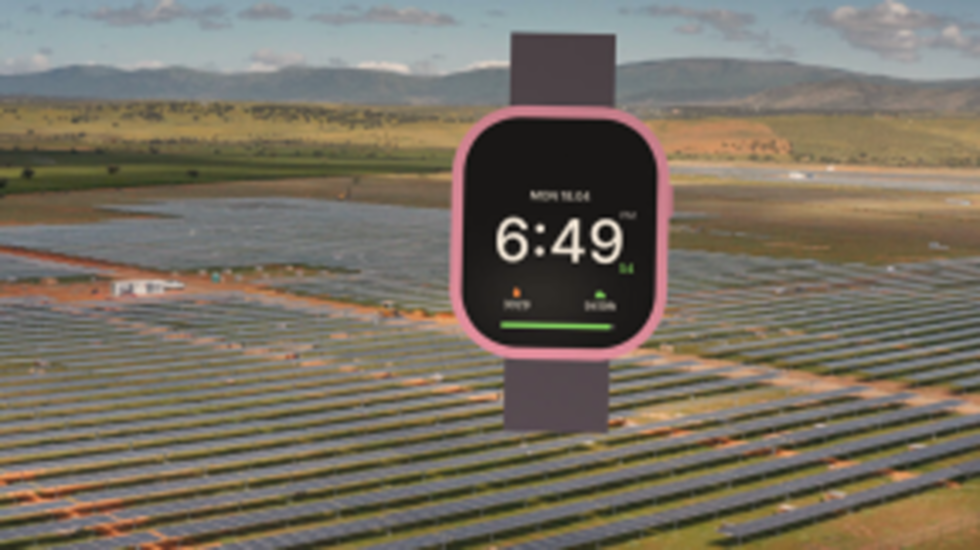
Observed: **6:49**
